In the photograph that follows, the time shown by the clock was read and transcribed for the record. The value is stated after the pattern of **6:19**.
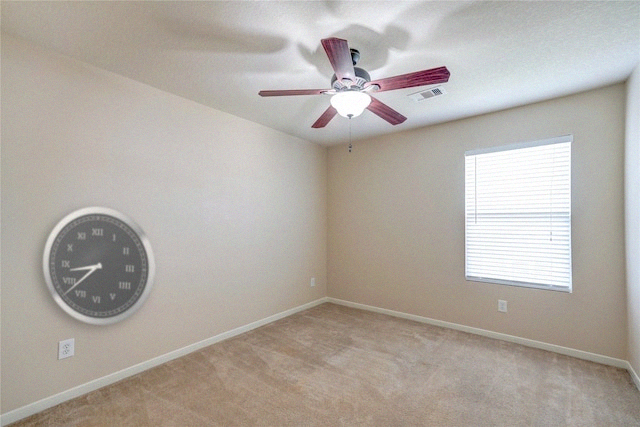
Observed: **8:38**
